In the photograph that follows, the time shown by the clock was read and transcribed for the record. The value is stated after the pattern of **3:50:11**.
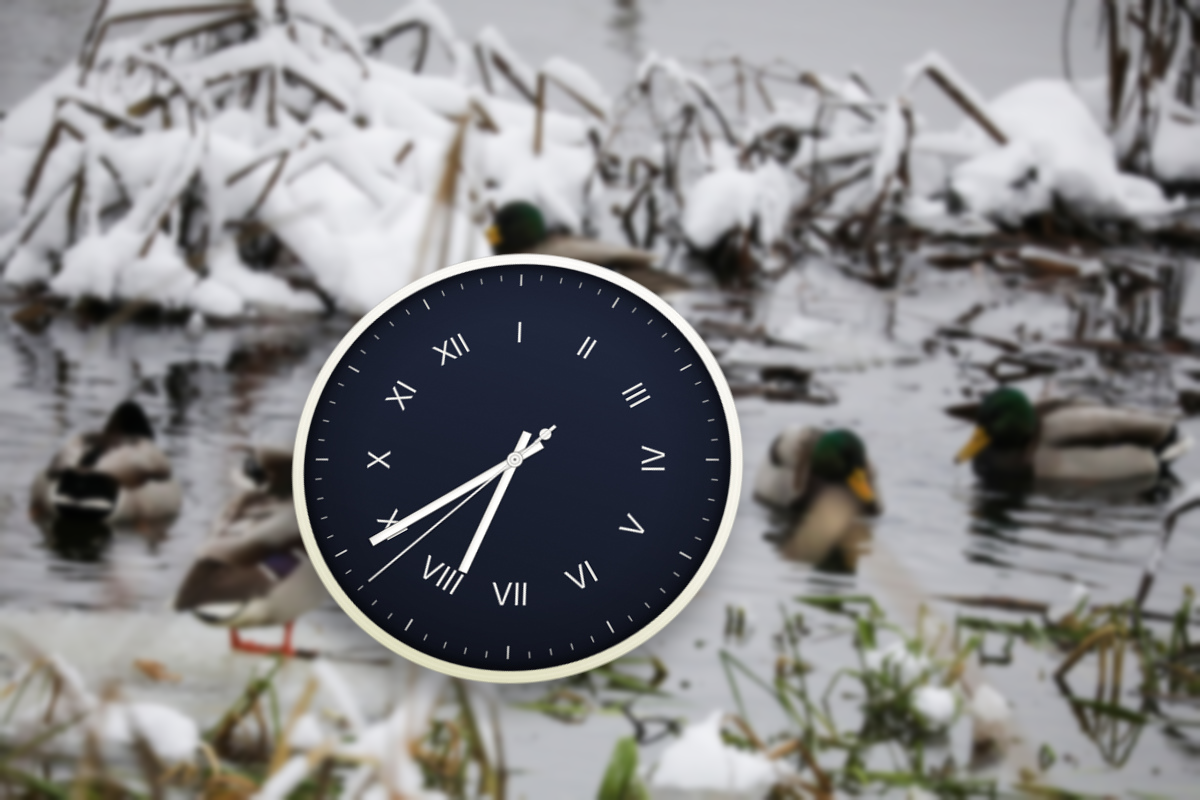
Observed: **7:44:43**
